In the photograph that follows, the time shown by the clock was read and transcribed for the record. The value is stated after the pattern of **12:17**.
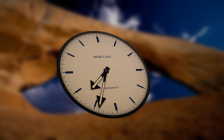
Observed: **7:34**
